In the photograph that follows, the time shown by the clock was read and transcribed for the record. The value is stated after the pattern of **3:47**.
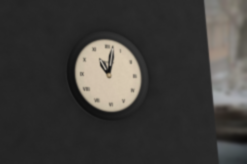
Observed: **11:02**
